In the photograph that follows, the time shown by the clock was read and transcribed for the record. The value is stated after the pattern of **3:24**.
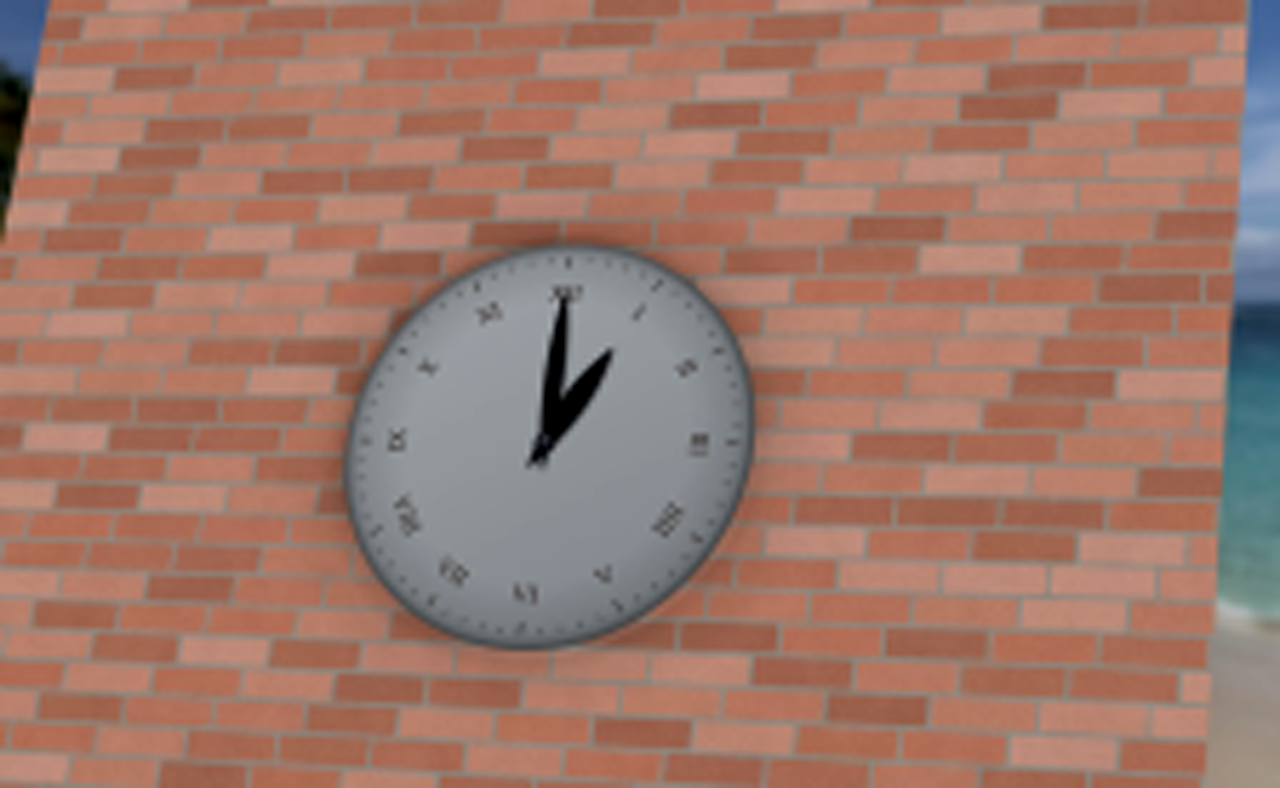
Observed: **1:00**
